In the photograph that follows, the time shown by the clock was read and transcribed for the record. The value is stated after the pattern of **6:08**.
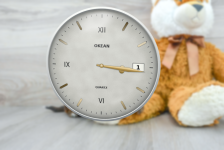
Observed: **3:16**
